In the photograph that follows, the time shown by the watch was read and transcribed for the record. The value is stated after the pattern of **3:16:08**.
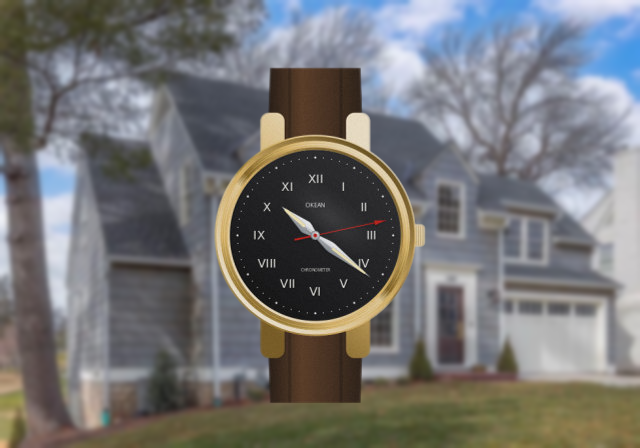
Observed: **10:21:13**
